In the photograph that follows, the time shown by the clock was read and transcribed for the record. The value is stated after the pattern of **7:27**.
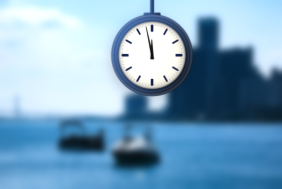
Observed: **11:58**
